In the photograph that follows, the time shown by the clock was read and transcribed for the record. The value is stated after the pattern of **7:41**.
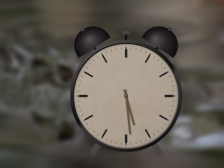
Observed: **5:29**
